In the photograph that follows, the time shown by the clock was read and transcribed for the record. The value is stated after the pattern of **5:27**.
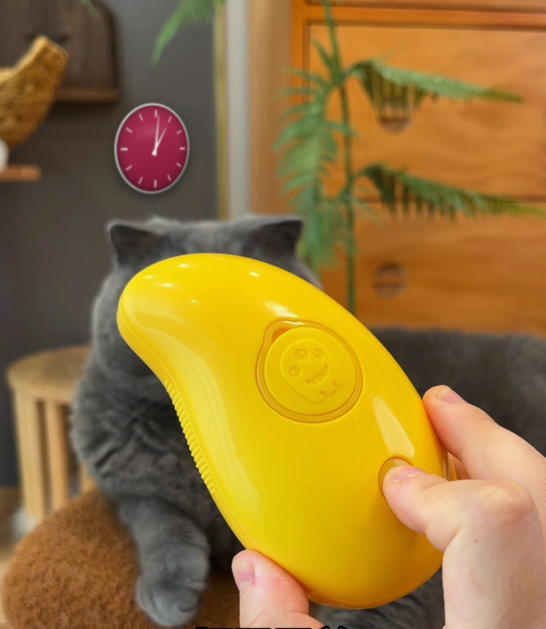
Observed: **1:01**
